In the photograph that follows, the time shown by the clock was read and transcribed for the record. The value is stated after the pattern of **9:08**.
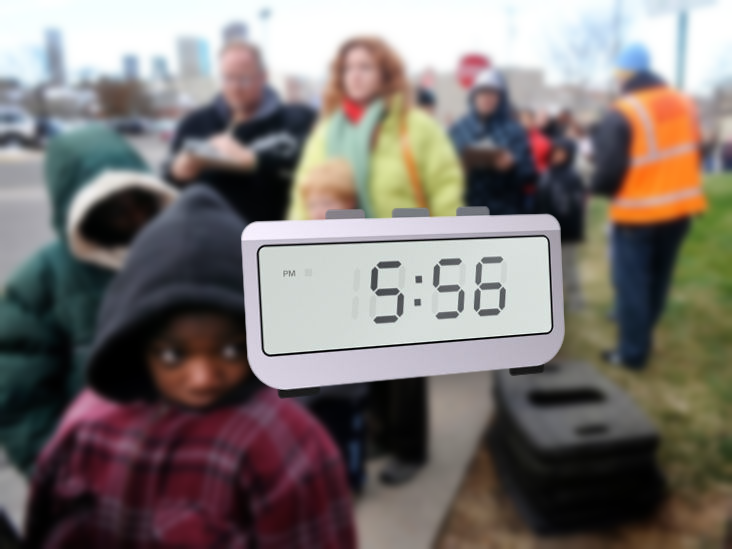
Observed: **5:56**
